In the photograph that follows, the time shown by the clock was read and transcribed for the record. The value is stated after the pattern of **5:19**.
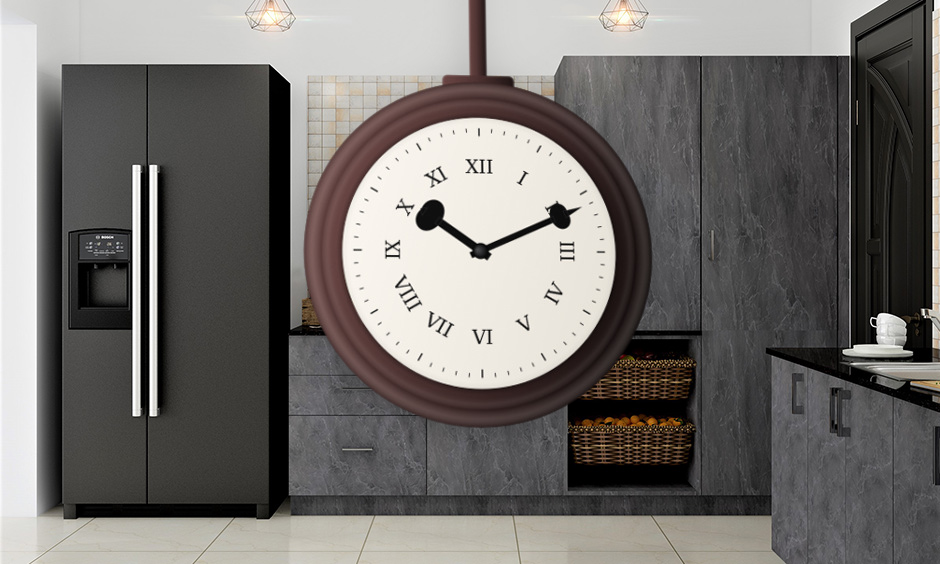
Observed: **10:11**
